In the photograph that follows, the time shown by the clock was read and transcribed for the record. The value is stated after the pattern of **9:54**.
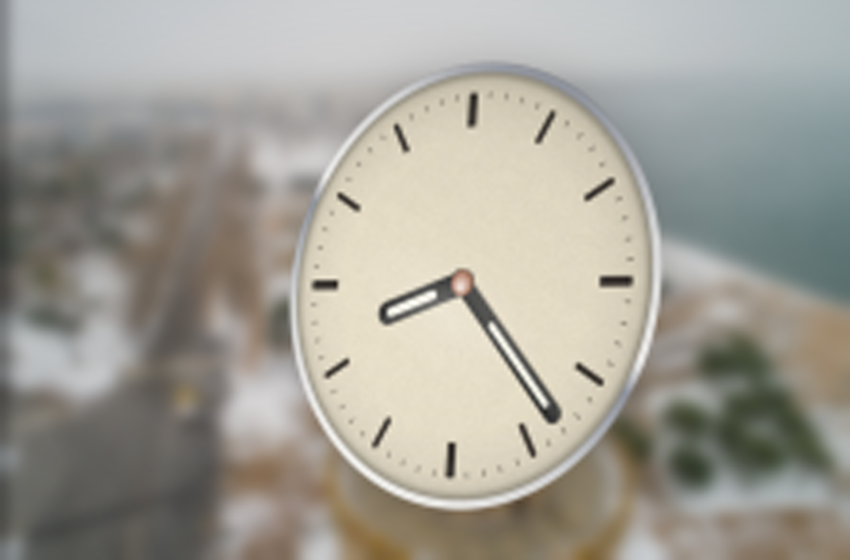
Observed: **8:23**
